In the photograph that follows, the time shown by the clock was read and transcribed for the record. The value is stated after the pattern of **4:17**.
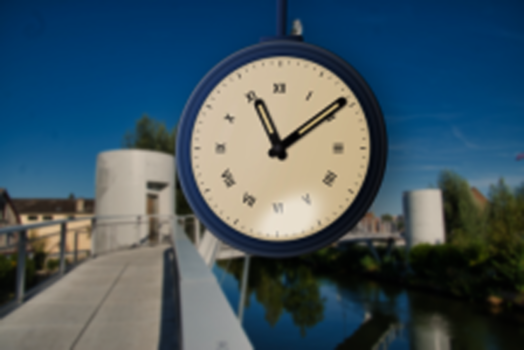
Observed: **11:09**
